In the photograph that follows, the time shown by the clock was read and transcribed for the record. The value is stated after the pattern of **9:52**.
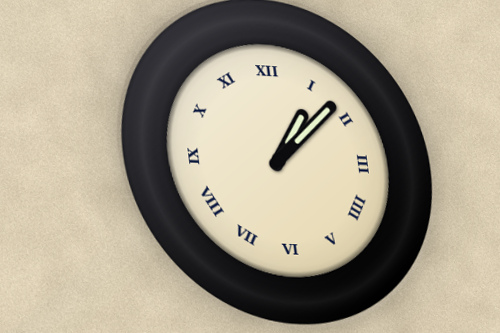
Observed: **1:08**
